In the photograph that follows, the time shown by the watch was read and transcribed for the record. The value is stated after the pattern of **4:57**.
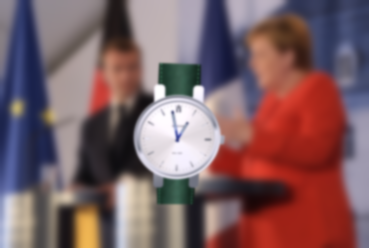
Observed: **12:58**
